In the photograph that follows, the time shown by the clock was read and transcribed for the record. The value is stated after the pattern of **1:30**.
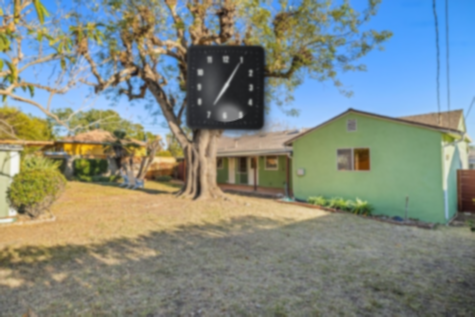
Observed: **7:05**
